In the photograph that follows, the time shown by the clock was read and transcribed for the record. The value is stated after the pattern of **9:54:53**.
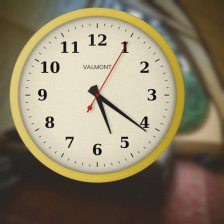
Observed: **5:21:05**
